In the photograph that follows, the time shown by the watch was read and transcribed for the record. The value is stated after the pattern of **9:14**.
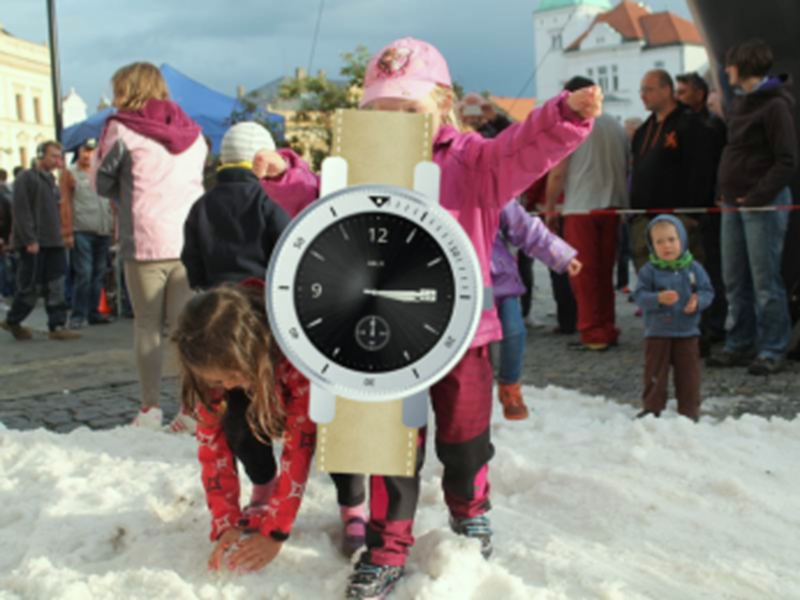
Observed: **3:15**
